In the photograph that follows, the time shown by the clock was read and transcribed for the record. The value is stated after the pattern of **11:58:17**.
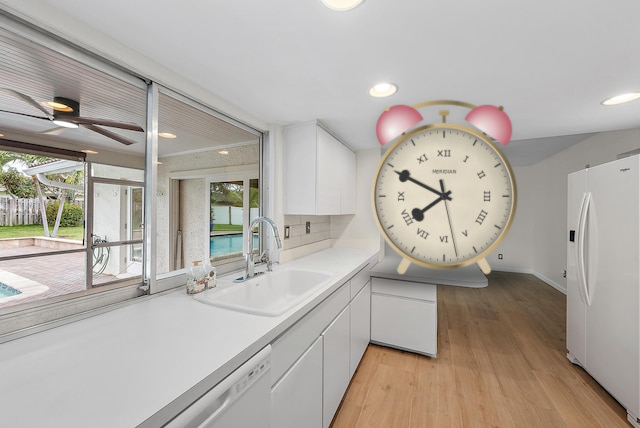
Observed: **7:49:28**
